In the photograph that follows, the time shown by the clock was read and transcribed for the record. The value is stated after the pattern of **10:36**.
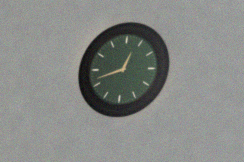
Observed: **12:42**
